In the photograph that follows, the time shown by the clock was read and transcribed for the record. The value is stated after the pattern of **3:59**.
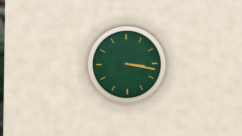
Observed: **3:17**
